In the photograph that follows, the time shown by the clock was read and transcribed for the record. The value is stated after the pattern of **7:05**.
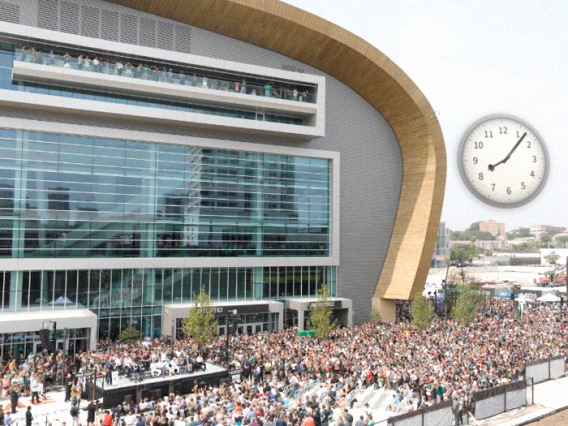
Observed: **8:07**
